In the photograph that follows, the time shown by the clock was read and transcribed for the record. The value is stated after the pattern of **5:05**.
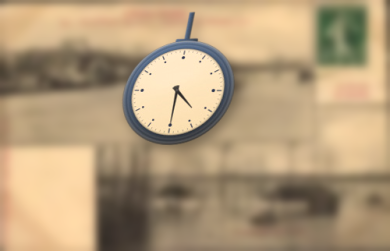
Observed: **4:30**
